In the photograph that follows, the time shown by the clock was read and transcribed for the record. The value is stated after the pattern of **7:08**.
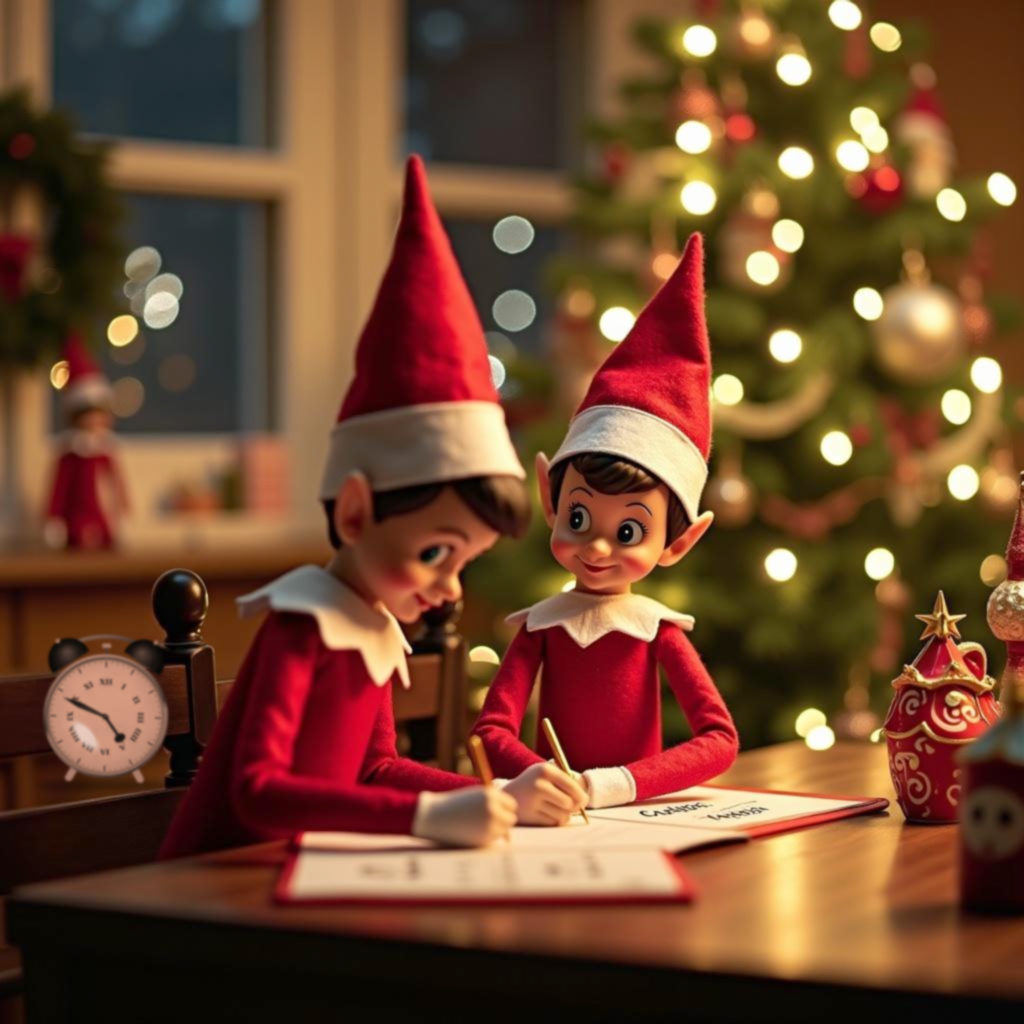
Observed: **4:49**
